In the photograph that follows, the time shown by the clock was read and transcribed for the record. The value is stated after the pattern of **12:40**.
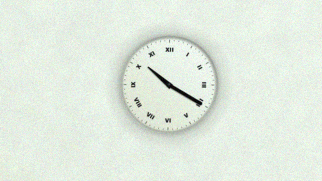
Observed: **10:20**
